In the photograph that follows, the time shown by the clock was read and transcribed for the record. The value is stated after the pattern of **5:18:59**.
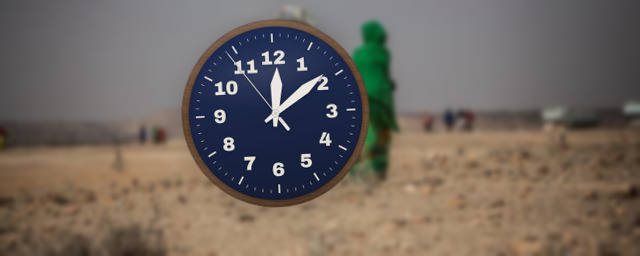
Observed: **12:08:54**
